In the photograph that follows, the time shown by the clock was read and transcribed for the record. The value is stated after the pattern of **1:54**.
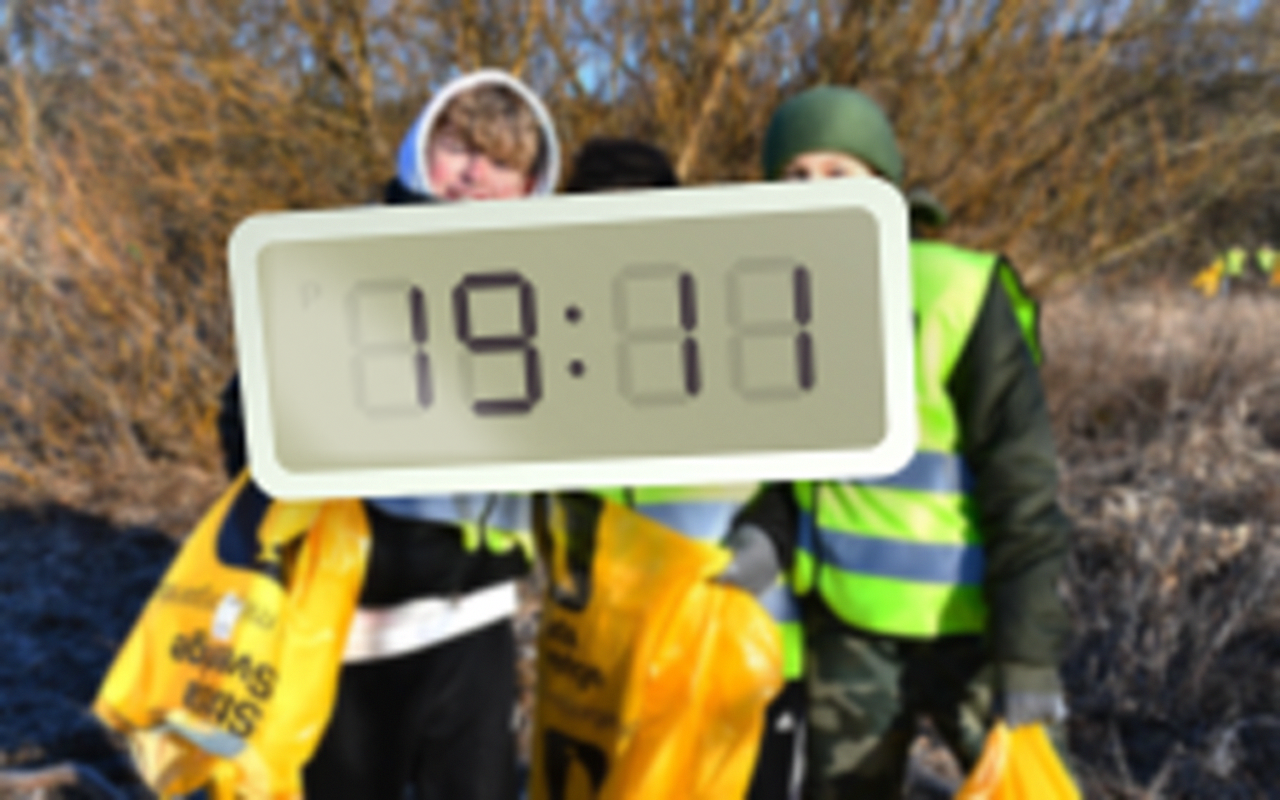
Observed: **19:11**
